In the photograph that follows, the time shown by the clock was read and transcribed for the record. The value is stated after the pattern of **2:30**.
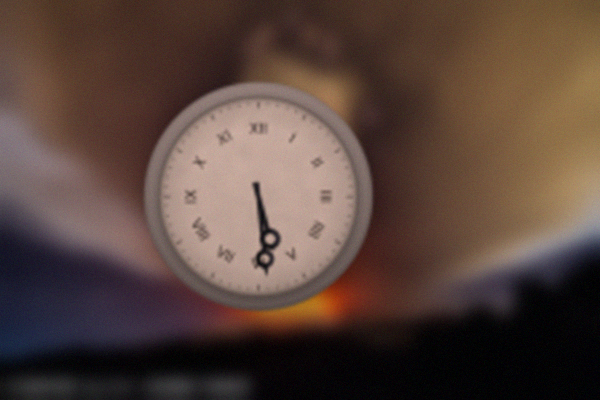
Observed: **5:29**
